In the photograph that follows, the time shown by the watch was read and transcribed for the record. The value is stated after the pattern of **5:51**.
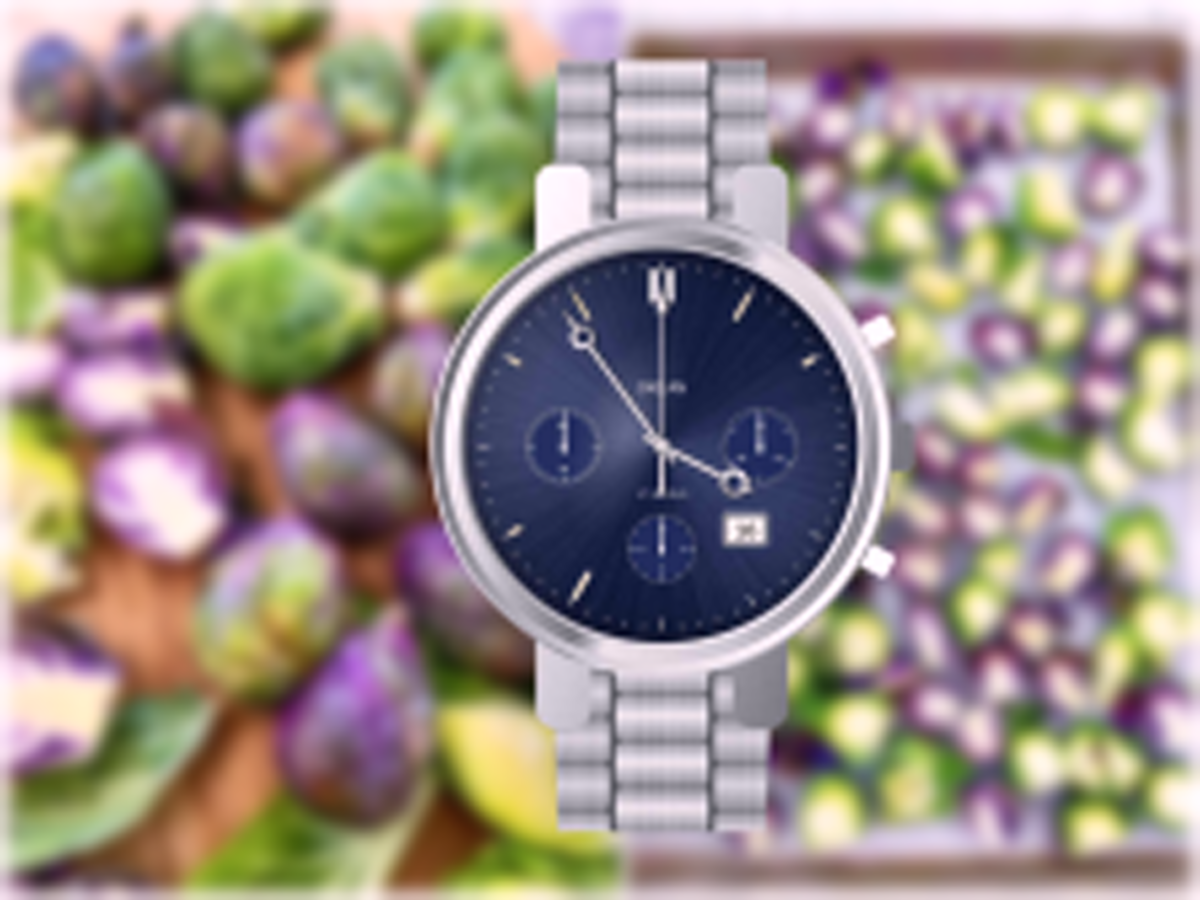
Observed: **3:54**
